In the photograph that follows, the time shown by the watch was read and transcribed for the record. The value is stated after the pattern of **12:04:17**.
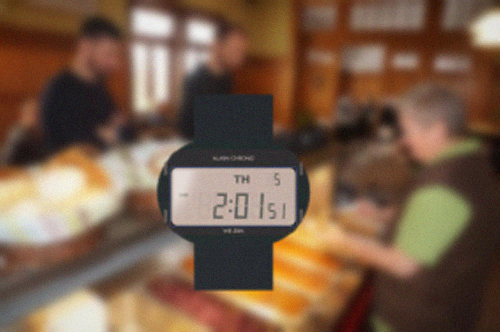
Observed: **2:01:51**
